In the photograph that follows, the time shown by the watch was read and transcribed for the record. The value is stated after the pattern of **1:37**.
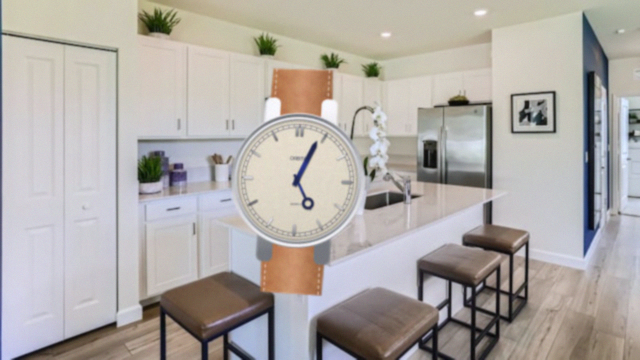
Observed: **5:04**
